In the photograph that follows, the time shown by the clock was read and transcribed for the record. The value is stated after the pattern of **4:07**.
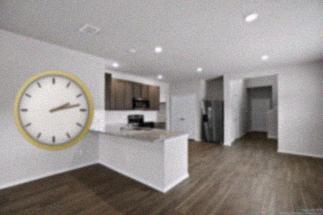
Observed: **2:13**
